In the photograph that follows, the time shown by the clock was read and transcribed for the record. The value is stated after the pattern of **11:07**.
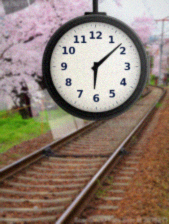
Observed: **6:08**
